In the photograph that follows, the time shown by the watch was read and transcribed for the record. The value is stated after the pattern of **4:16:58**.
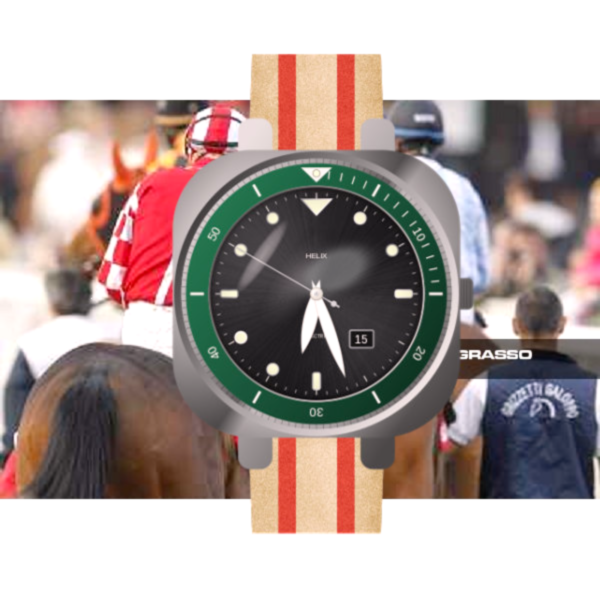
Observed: **6:26:50**
